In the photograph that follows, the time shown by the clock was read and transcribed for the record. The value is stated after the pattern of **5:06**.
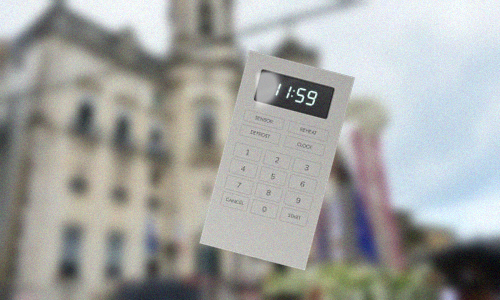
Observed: **11:59**
